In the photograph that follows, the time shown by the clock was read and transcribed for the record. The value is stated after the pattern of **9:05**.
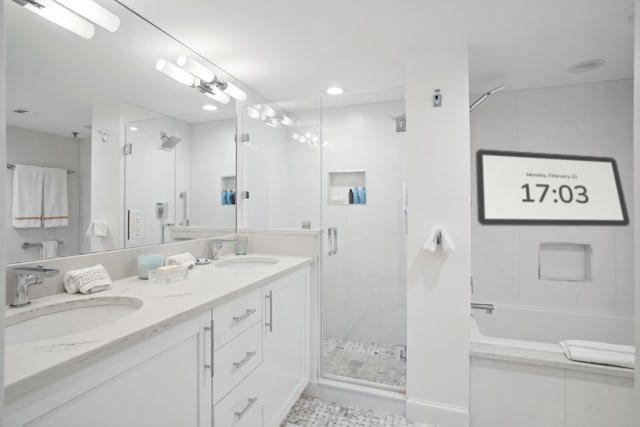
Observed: **17:03**
